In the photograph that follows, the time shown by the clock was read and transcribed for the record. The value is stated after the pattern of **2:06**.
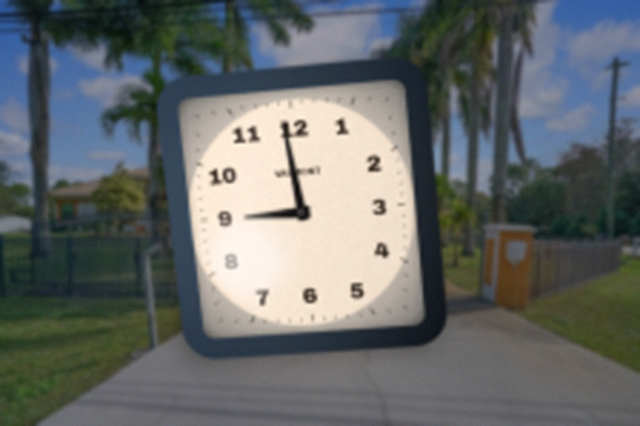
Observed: **8:59**
